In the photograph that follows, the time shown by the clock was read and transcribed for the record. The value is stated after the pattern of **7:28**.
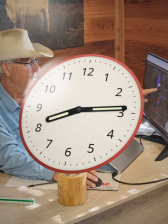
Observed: **8:14**
